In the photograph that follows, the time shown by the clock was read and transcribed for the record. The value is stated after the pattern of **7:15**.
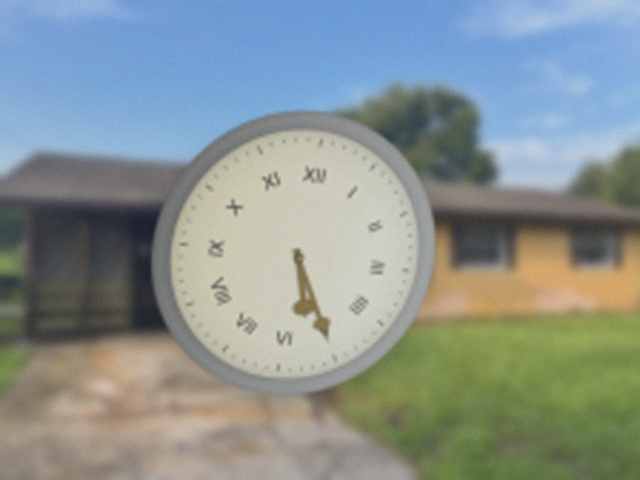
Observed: **5:25**
